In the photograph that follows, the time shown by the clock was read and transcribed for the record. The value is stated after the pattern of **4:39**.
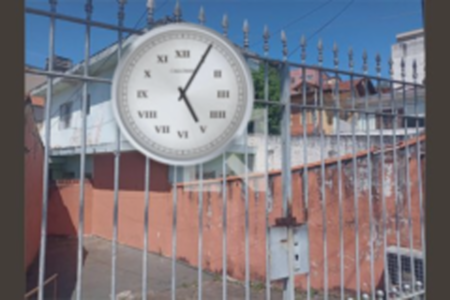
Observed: **5:05**
